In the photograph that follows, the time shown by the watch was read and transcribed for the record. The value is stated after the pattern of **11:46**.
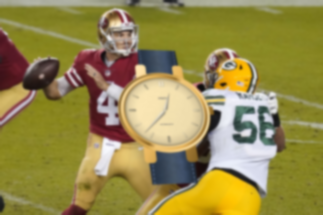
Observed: **12:37**
